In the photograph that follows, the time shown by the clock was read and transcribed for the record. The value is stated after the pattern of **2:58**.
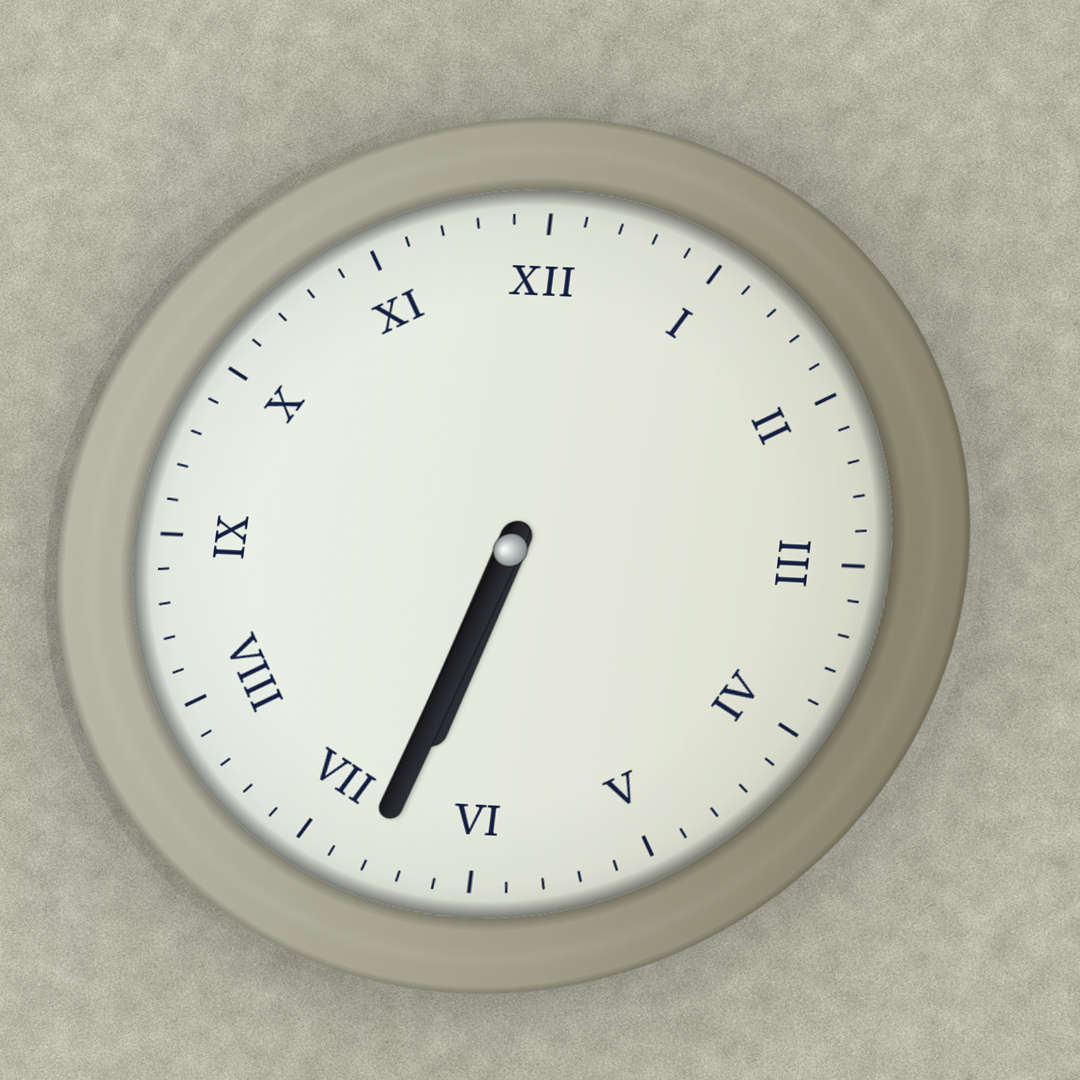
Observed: **6:33**
